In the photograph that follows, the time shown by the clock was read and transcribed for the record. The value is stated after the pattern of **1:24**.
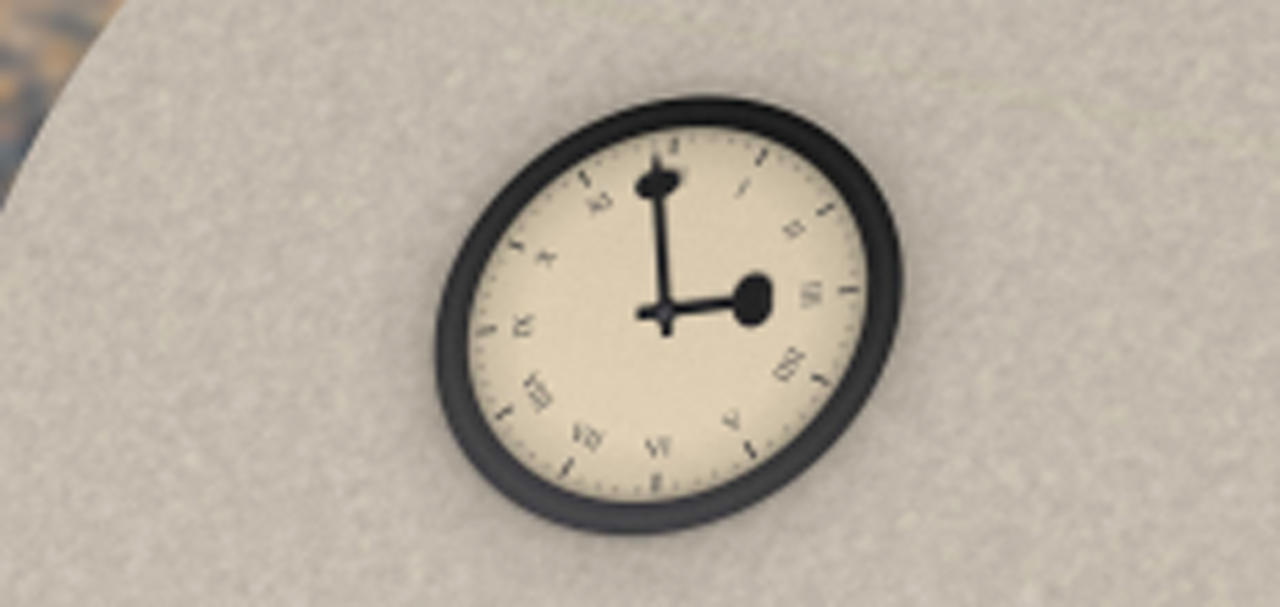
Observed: **2:59**
